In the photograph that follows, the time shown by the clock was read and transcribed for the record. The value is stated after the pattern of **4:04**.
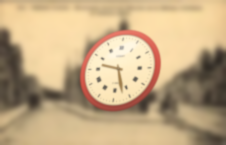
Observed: **9:27**
